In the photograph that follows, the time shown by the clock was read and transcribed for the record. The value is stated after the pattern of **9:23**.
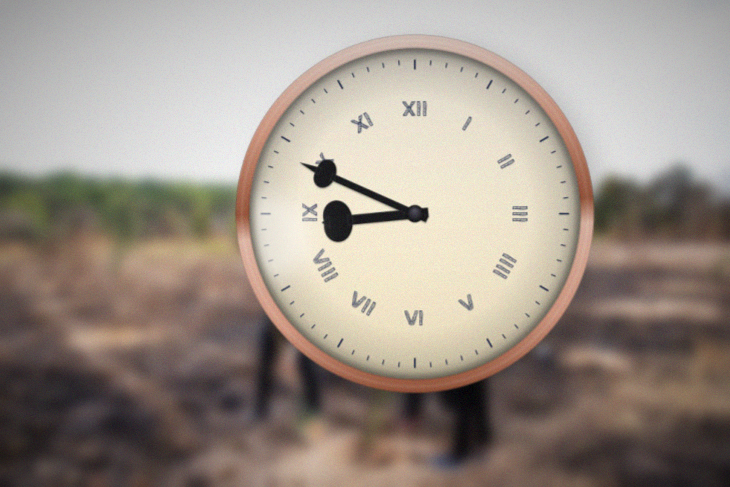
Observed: **8:49**
